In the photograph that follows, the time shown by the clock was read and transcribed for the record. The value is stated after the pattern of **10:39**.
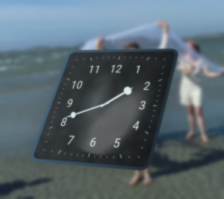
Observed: **1:41**
